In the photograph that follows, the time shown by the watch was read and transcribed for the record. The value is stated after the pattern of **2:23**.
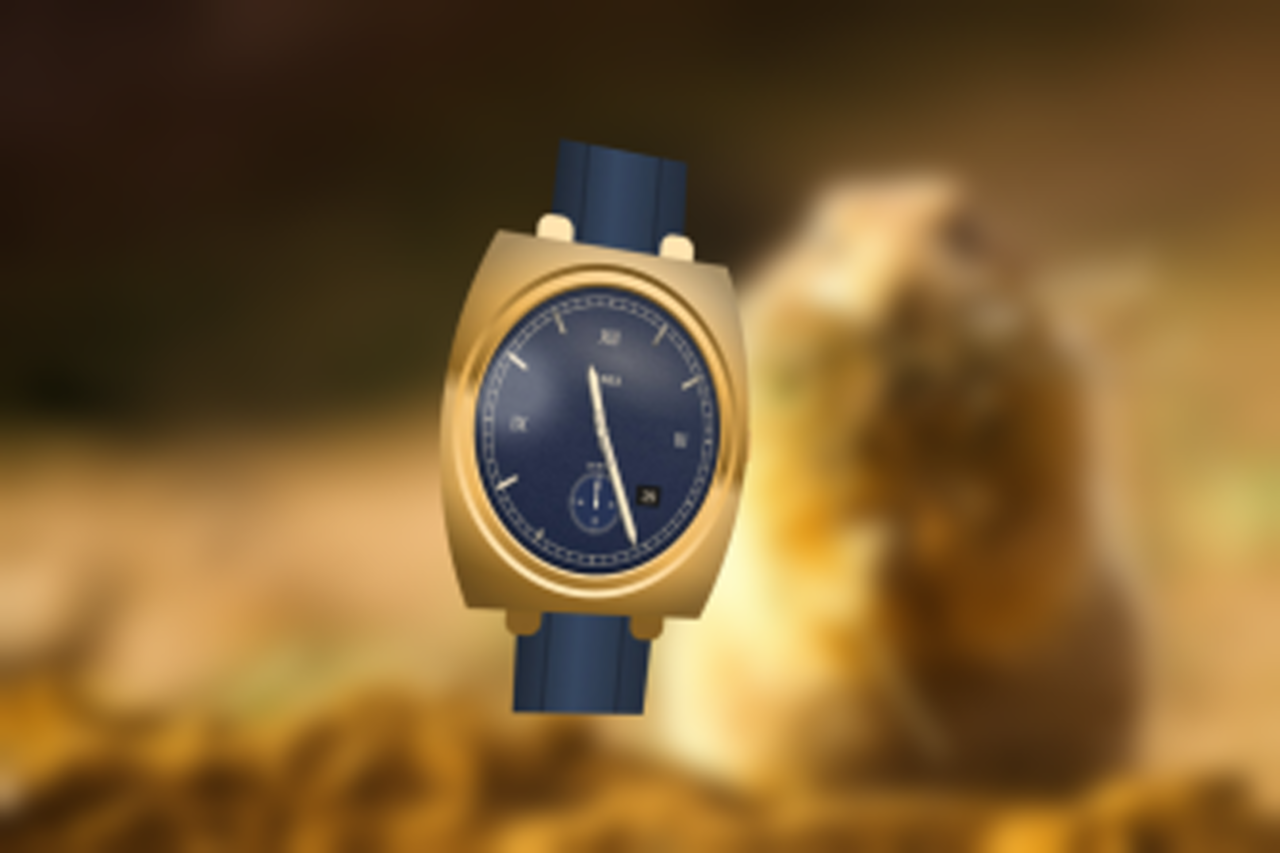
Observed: **11:26**
